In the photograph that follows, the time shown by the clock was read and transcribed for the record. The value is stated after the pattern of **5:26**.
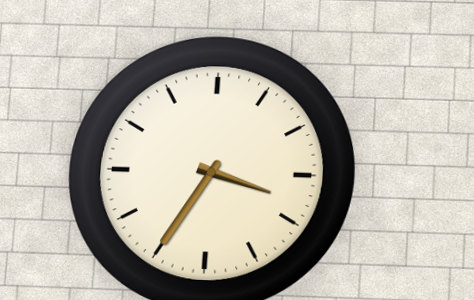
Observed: **3:35**
